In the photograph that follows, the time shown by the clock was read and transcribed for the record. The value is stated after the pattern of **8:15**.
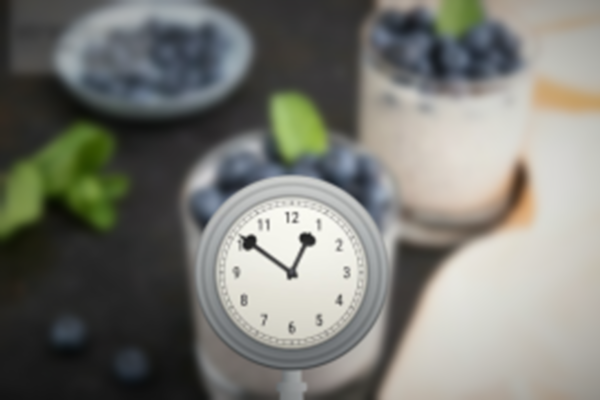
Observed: **12:51**
